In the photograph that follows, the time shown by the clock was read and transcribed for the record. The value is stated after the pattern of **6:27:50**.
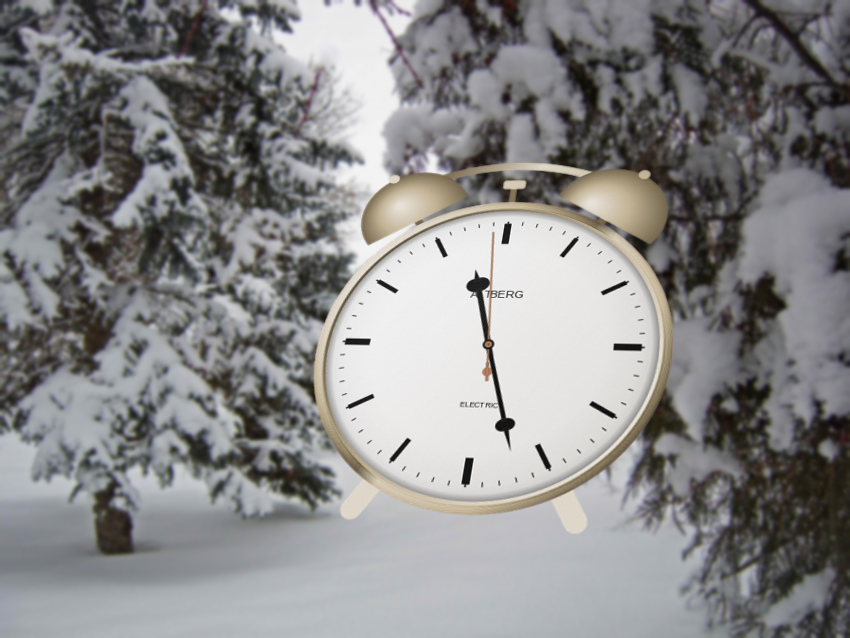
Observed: **11:26:59**
